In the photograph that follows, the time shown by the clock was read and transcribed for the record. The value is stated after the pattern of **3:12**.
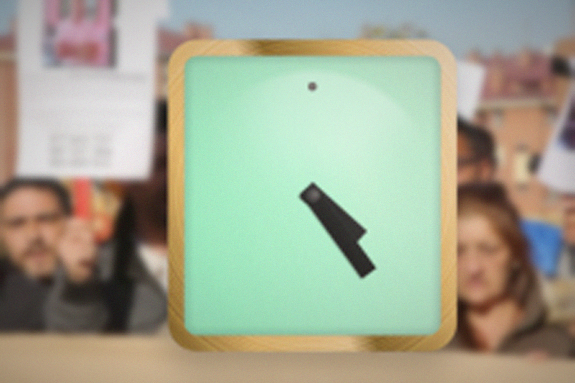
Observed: **4:24**
